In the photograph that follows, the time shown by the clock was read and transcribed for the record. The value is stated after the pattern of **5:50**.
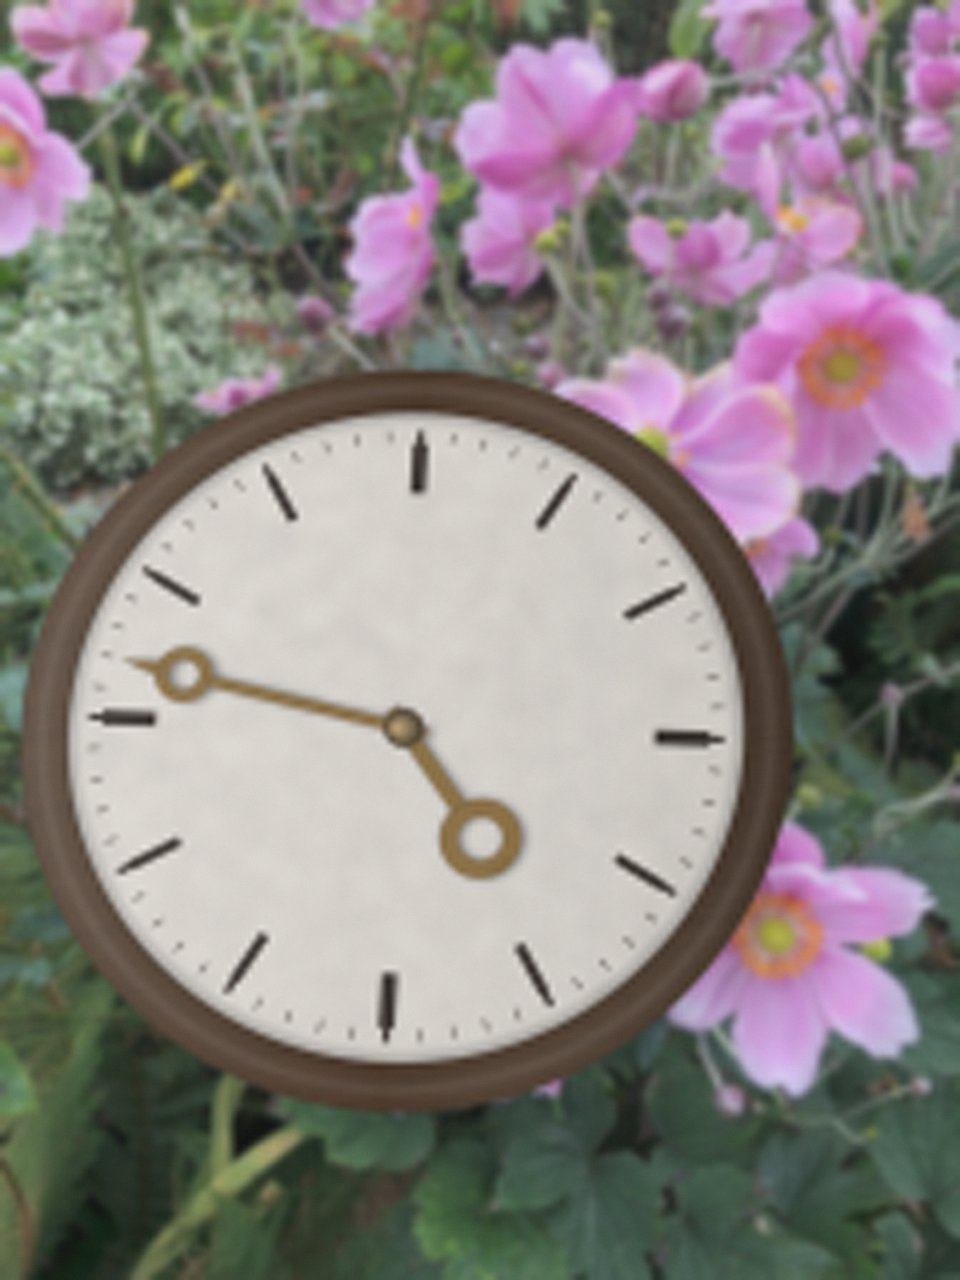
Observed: **4:47**
